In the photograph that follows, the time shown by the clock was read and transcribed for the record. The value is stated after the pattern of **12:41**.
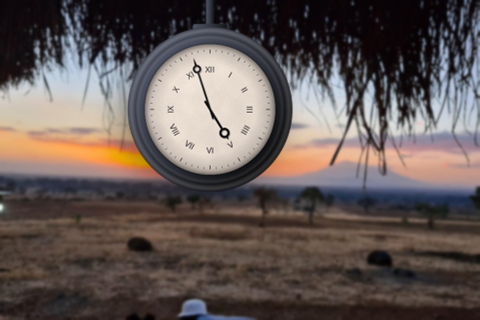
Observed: **4:57**
